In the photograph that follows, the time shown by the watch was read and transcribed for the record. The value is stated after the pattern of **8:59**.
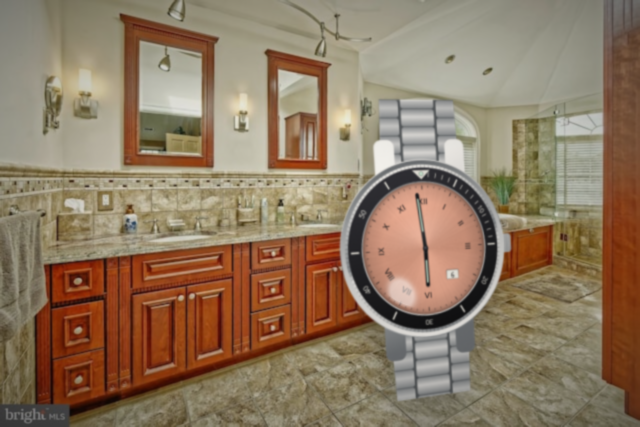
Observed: **5:59**
